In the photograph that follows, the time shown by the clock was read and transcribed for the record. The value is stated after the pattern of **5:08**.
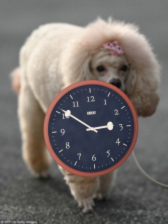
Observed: **2:51**
